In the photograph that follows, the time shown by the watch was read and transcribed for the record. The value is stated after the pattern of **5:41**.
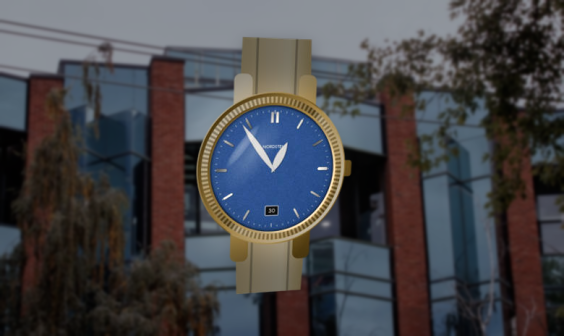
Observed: **12:54**
